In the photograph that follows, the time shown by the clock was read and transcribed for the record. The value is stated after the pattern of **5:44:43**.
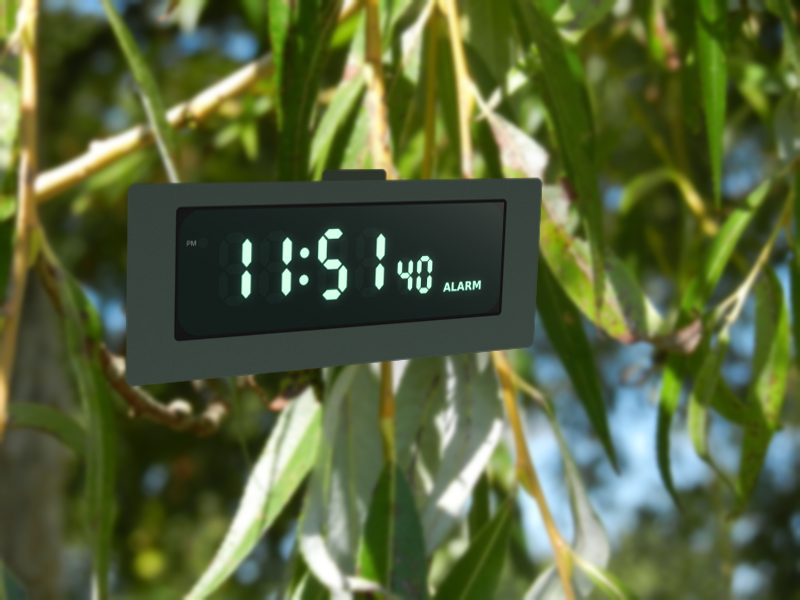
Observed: **11:51:40**
